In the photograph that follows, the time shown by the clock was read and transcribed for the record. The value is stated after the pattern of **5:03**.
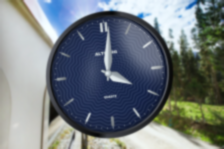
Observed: **4:01**
